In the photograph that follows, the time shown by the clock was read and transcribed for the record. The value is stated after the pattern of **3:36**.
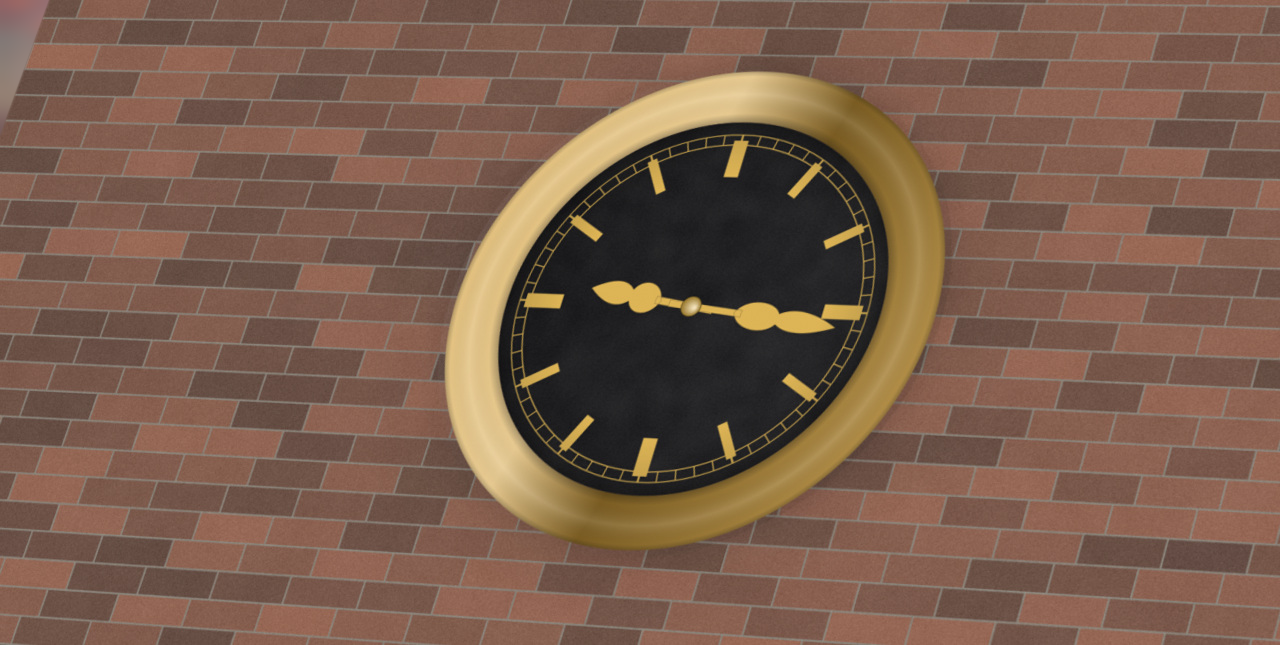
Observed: **9:16**
